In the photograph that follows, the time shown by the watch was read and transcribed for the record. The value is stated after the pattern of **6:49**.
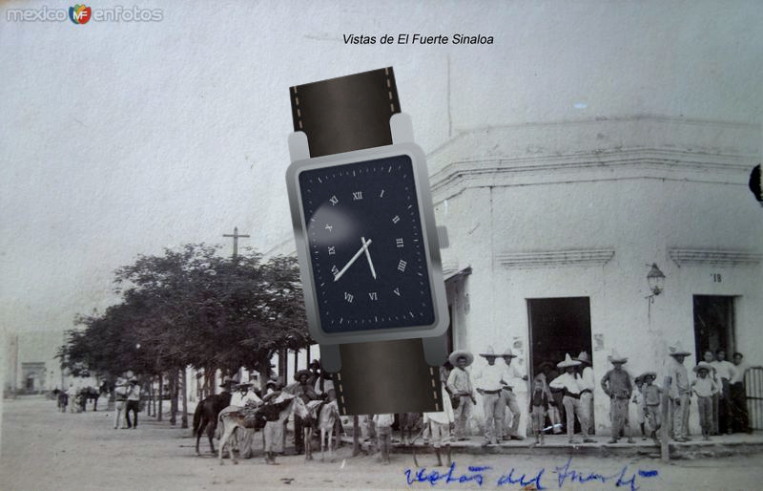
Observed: **5:39**
